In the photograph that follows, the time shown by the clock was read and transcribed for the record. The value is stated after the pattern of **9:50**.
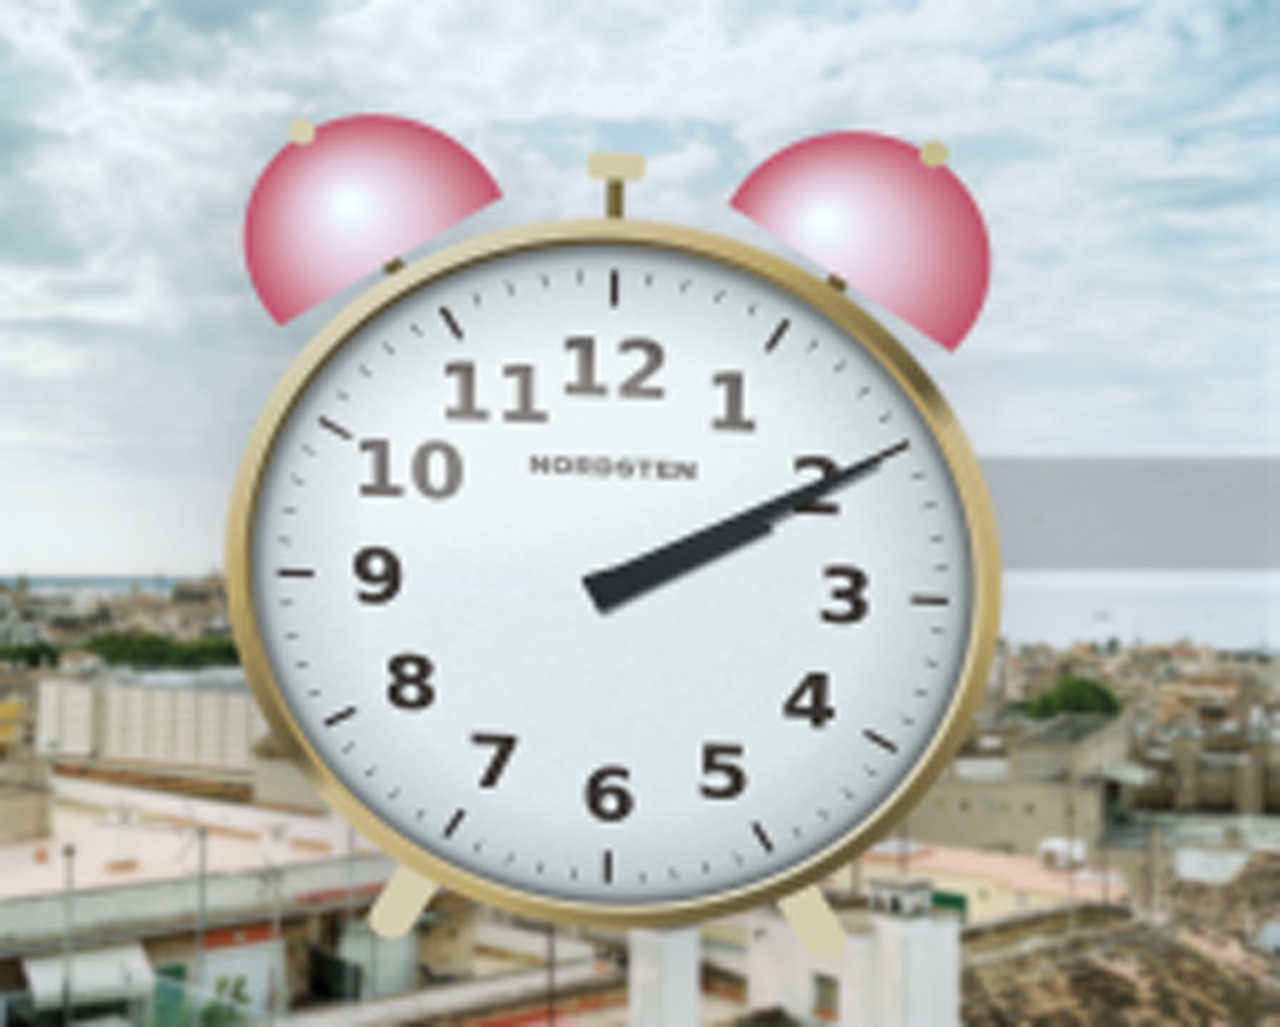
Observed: **2:10**
